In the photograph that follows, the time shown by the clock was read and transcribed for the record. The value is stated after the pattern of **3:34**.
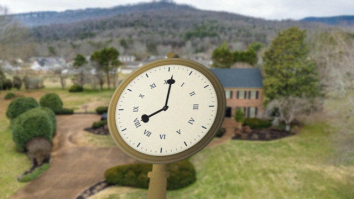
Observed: **8:01**
